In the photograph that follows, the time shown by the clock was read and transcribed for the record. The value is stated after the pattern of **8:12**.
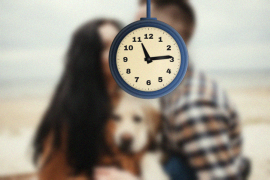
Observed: **11:14**
